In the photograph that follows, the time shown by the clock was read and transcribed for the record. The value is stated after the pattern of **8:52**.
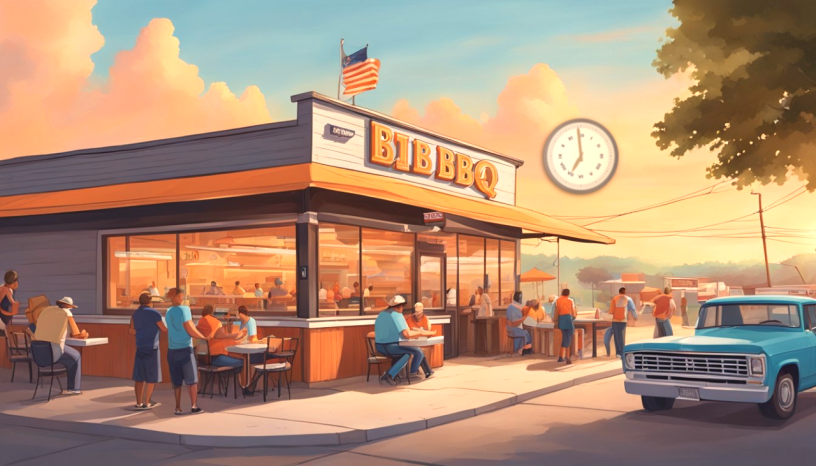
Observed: **6:59**
